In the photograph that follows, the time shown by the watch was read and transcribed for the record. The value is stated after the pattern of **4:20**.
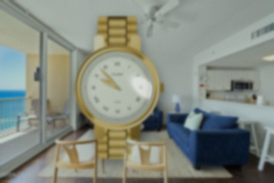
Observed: **9:53**
